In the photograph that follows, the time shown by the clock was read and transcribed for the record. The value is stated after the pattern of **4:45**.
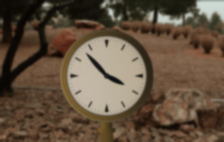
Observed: **3:53**
